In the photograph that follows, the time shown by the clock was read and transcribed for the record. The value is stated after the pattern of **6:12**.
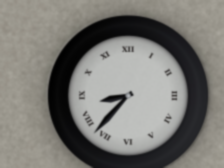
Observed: **8:37**
